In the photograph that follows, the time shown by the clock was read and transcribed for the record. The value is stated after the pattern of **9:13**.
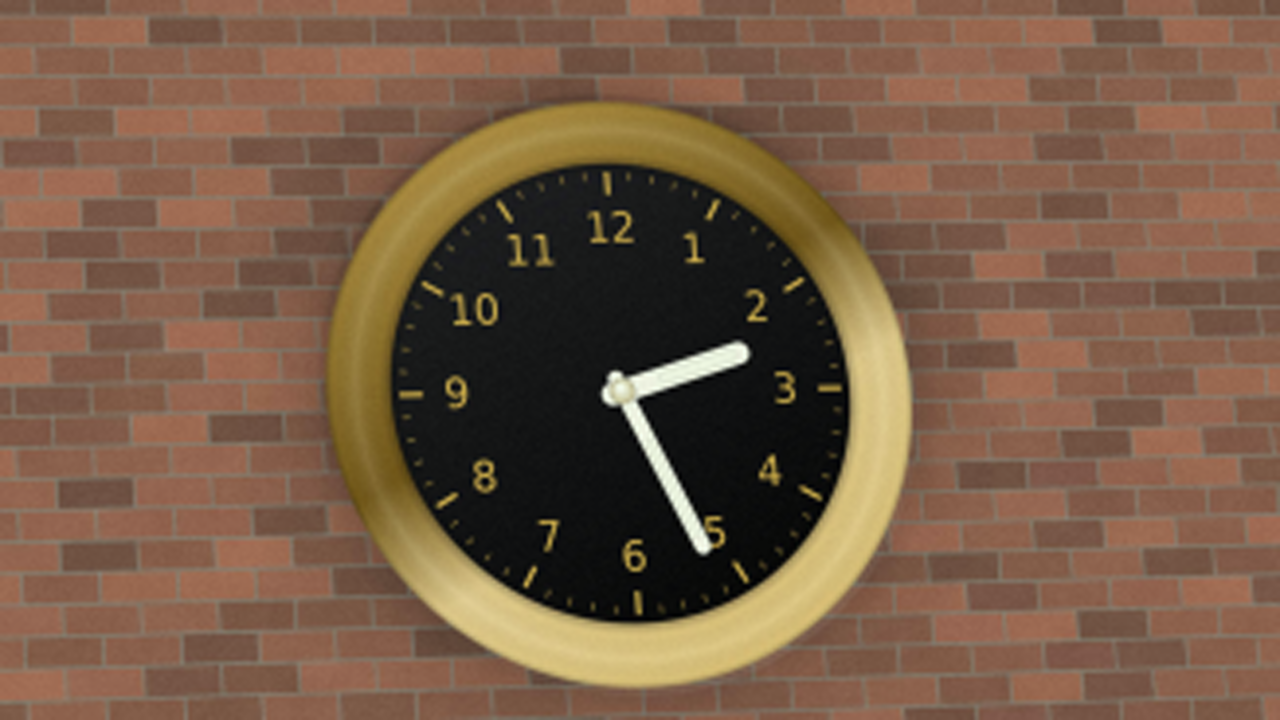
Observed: **2:26**
